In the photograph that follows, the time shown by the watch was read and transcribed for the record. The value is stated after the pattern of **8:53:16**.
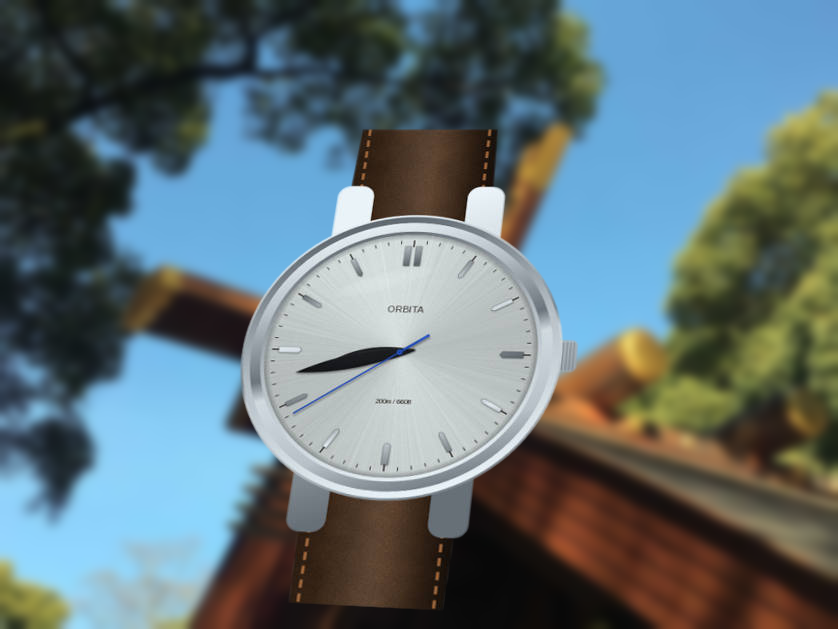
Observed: **8:42:39**
